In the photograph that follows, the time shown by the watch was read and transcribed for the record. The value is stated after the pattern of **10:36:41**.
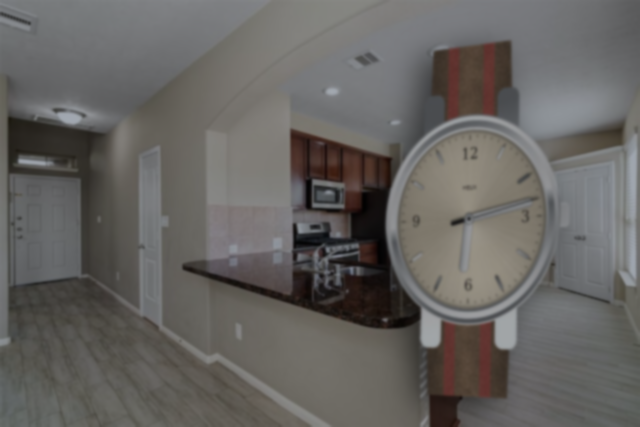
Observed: **6:13:13**
